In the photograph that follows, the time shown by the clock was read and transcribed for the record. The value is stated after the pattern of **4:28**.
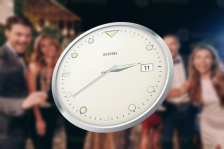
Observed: **2:39**
